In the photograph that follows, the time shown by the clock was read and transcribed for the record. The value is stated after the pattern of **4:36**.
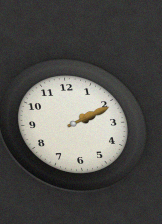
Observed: **2:11**
